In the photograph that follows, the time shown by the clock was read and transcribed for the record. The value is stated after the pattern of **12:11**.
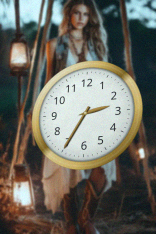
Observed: **2:35**
